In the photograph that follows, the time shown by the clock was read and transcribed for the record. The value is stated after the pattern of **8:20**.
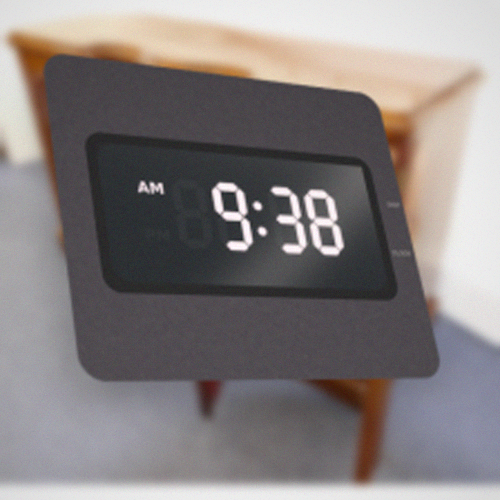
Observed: **9:38**
